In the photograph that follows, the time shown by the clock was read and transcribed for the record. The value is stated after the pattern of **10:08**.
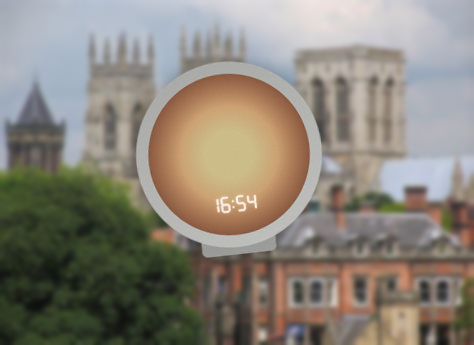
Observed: **16:54**
